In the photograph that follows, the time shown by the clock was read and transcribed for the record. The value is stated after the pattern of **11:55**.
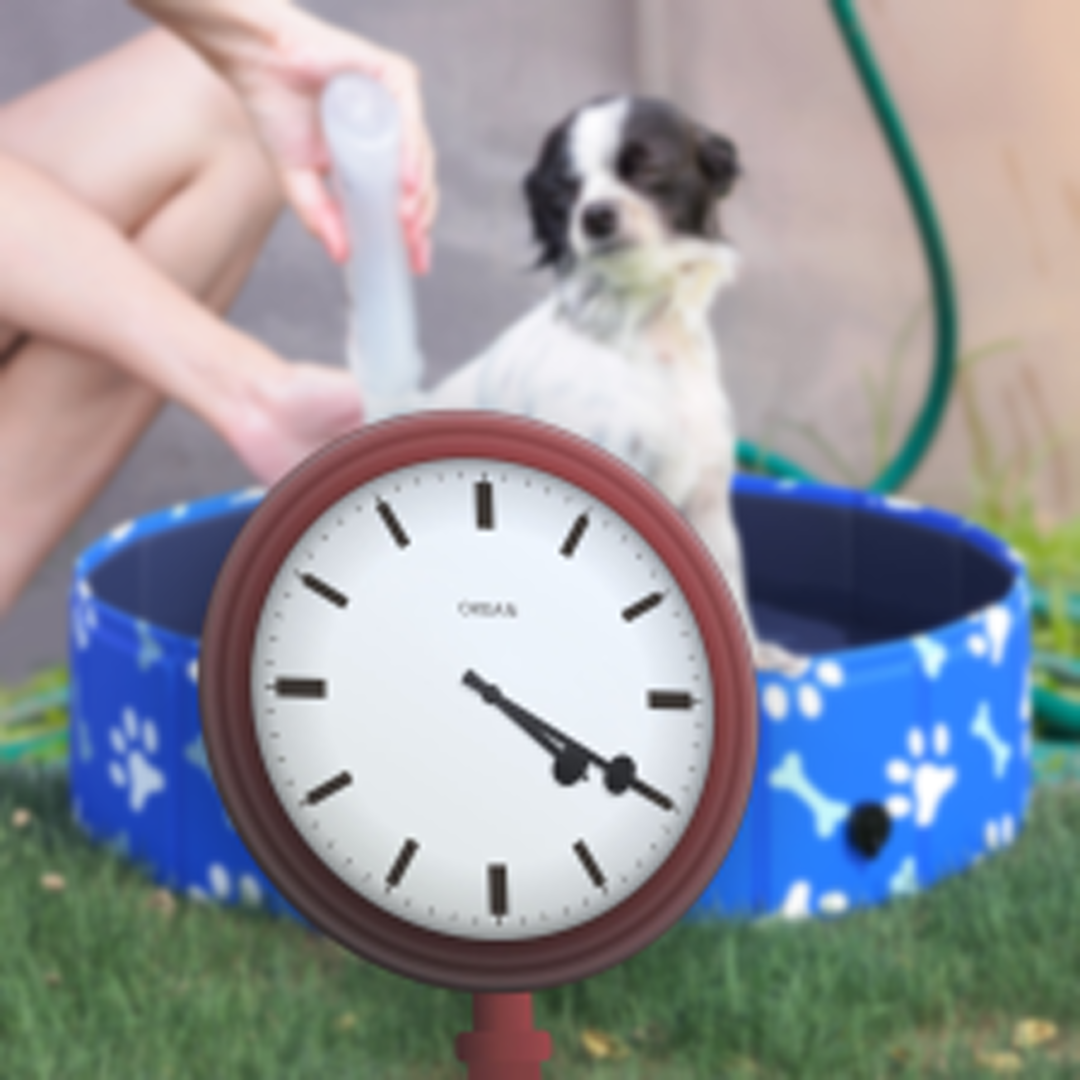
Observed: **4:20**
